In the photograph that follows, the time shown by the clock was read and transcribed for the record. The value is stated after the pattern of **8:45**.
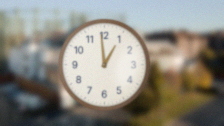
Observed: **12:59**
